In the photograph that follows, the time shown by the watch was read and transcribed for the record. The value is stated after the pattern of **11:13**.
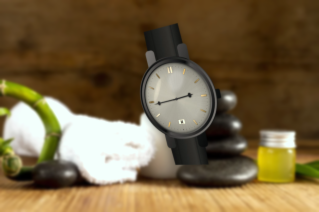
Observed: **2:44**
